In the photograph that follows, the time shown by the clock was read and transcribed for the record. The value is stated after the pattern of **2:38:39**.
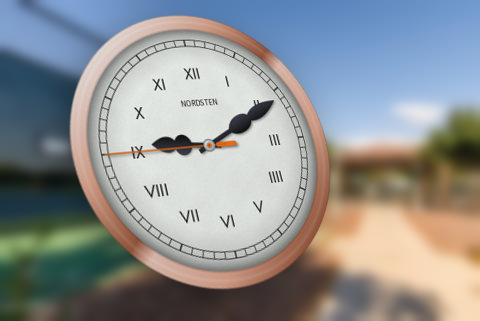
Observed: **9:10:45**
